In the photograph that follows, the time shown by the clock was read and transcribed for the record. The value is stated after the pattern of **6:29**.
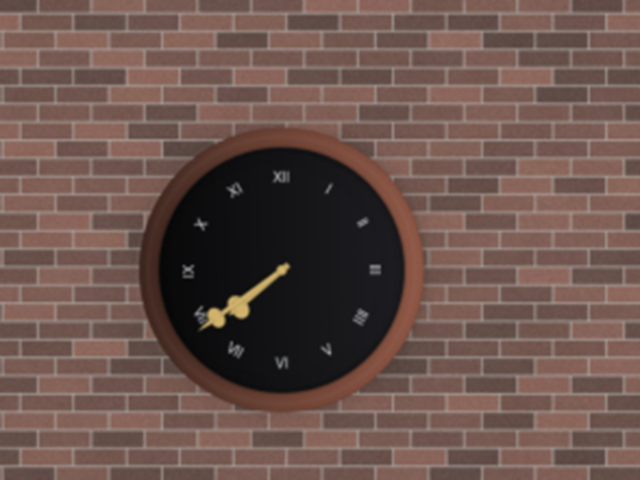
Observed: **7:39**
